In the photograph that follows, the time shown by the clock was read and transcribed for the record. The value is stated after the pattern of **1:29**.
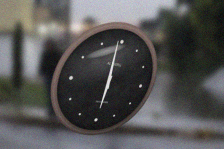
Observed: **5:59**
